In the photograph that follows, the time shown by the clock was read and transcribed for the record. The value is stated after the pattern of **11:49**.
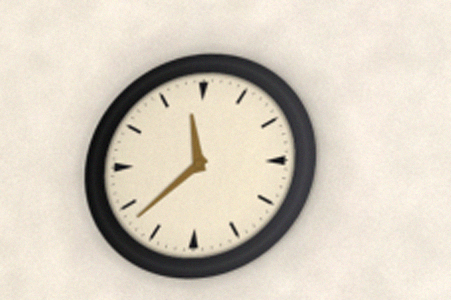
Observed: **11:38**
